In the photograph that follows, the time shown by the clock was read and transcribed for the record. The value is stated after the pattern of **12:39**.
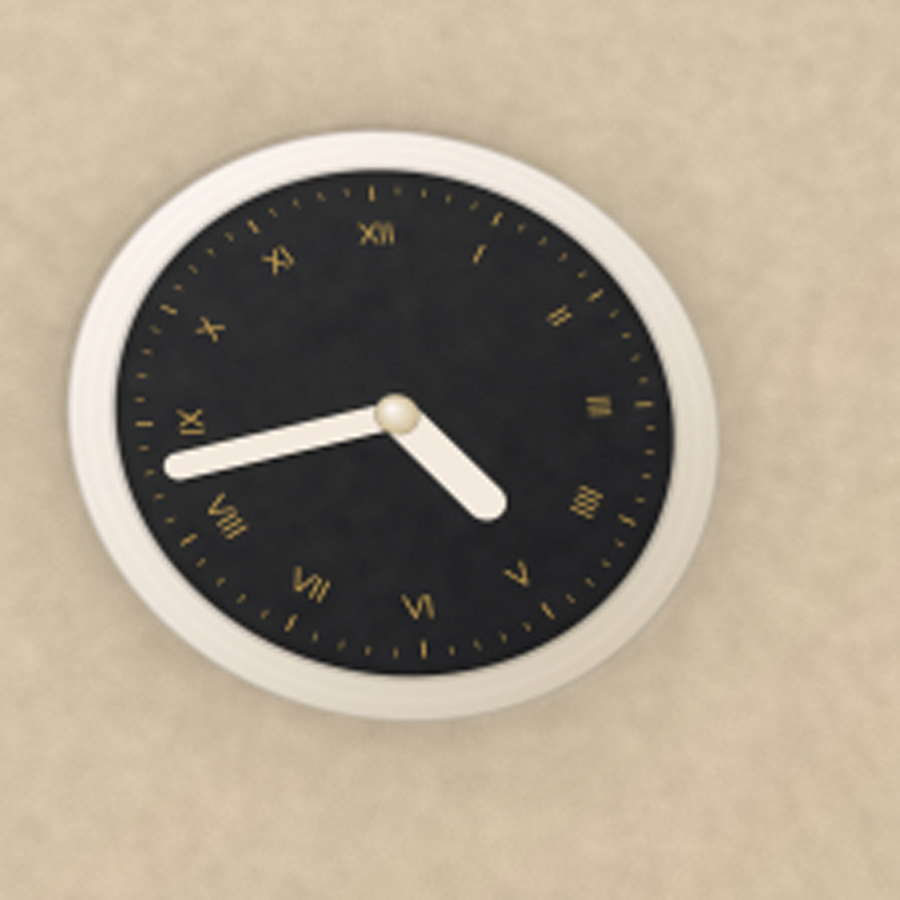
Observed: **4:43**
